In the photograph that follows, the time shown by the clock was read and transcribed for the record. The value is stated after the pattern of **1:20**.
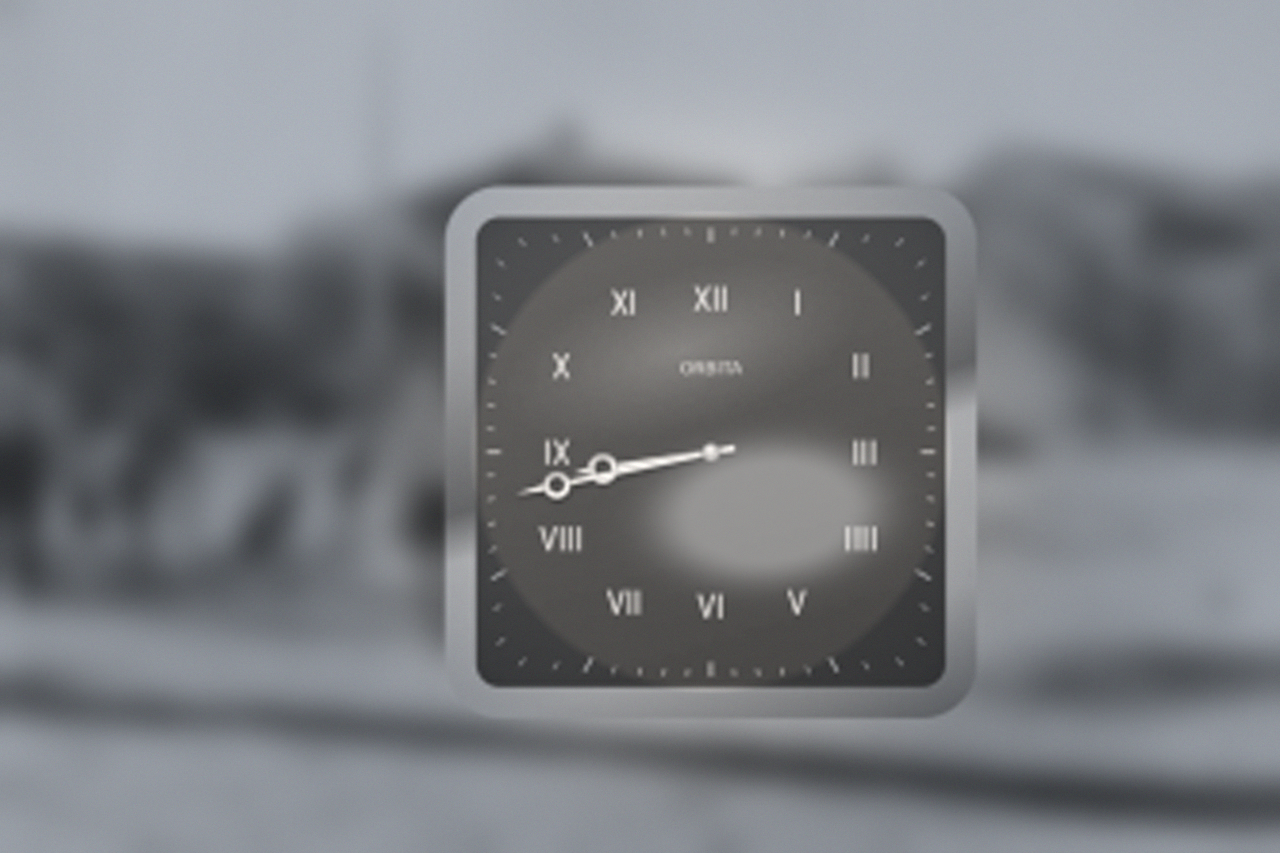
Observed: **8:43**
